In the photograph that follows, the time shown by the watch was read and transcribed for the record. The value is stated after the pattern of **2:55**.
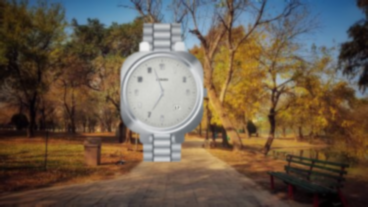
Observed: **6:57**
